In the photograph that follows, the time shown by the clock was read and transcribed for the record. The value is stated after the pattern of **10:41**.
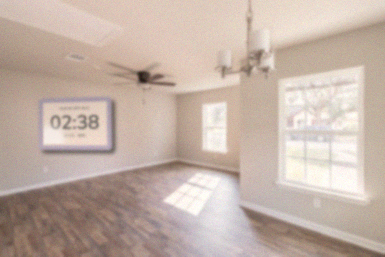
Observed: **2:38**
